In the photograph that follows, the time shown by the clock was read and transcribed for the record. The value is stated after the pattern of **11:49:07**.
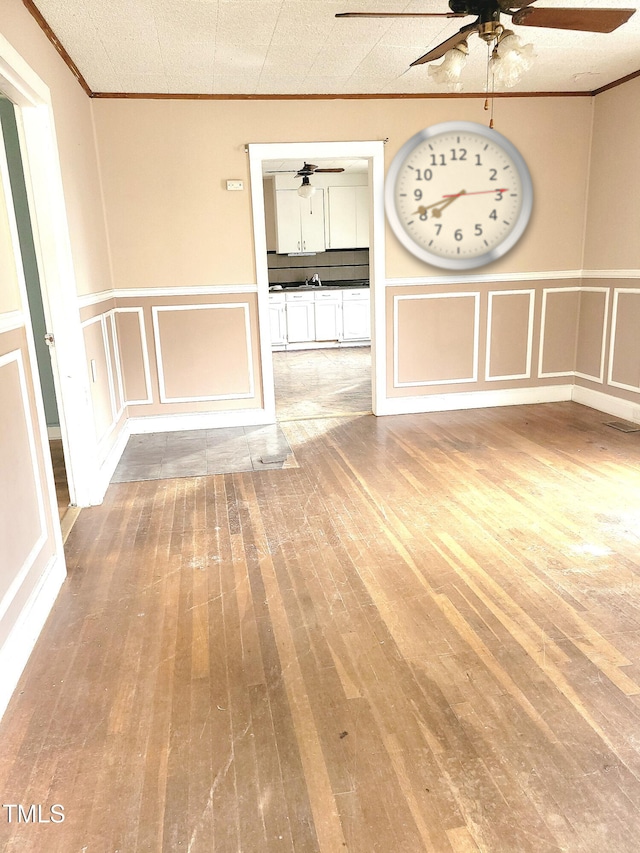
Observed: **7:41:14**
